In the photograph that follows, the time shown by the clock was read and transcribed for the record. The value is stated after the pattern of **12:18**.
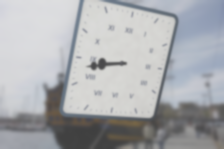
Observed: **8:43**
